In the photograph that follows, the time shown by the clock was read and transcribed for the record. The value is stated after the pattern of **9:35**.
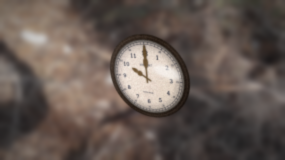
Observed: **10:00**
